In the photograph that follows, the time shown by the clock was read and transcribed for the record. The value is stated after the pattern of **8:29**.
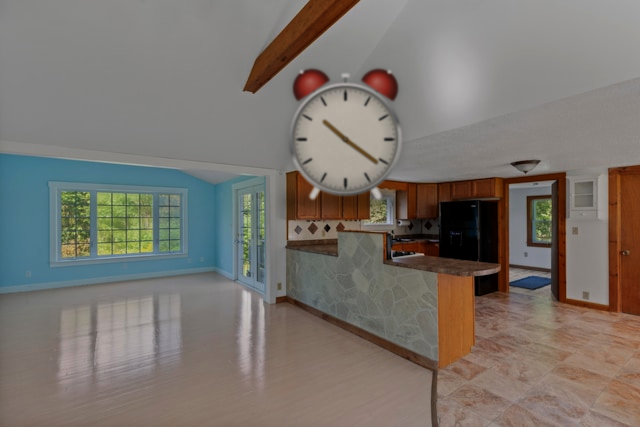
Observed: **10:21**
